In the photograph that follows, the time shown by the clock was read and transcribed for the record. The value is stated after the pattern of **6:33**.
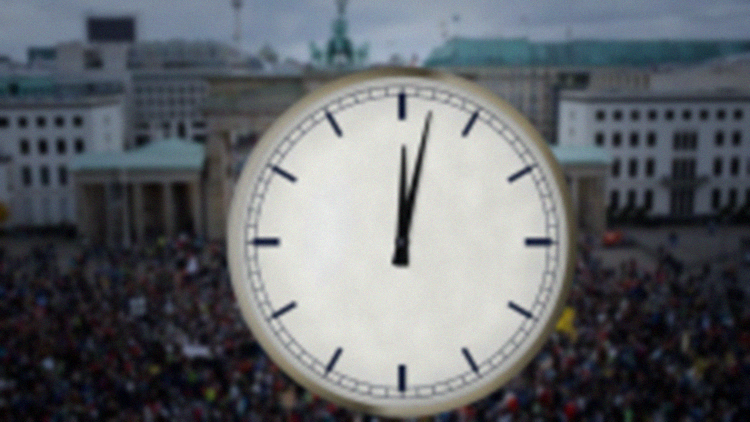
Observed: **12:02**
